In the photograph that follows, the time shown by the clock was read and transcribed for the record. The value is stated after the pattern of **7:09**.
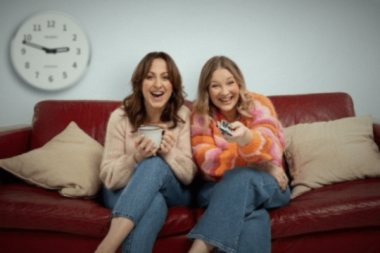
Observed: **2:48**
